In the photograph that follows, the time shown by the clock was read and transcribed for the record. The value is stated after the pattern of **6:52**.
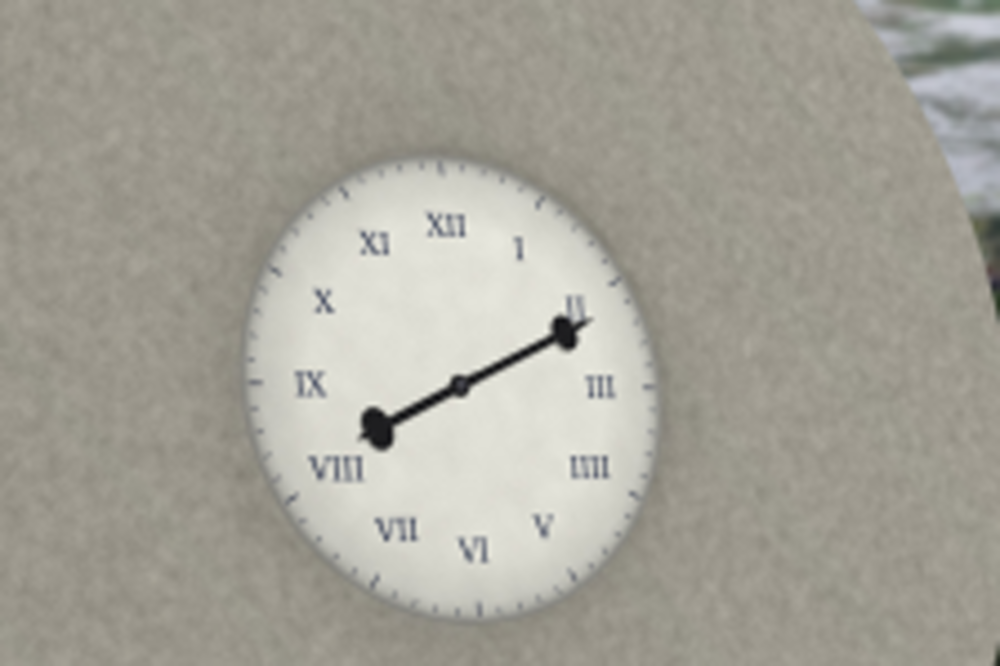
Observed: **8:11**
